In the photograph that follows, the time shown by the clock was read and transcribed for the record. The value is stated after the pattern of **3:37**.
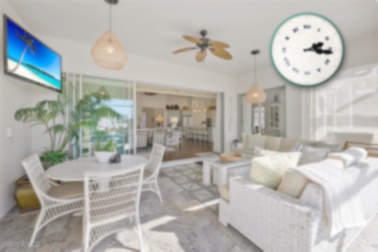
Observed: **2:16**
